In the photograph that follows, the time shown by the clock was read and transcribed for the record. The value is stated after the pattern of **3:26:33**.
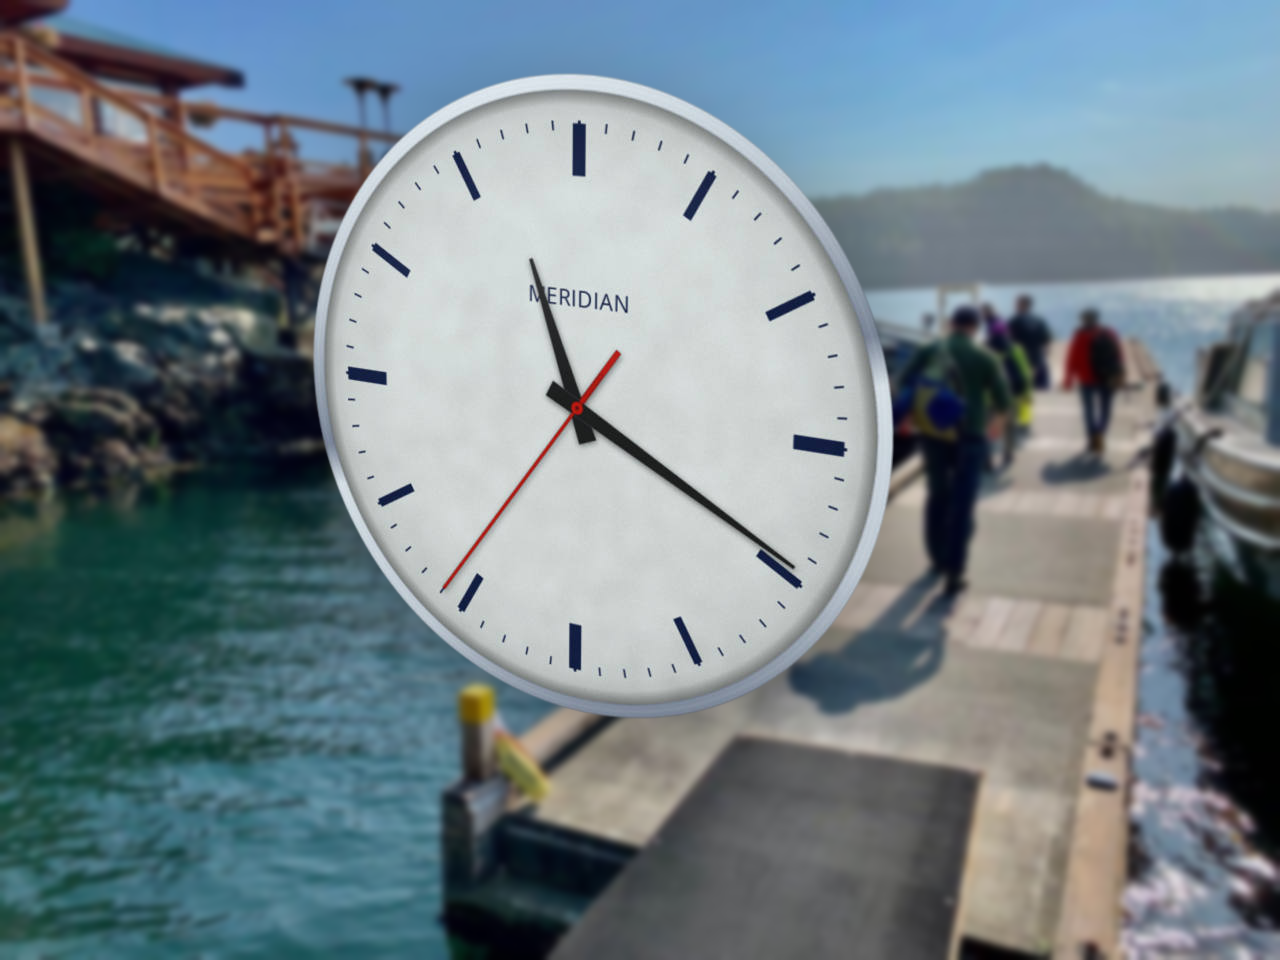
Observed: **11:19:36**
